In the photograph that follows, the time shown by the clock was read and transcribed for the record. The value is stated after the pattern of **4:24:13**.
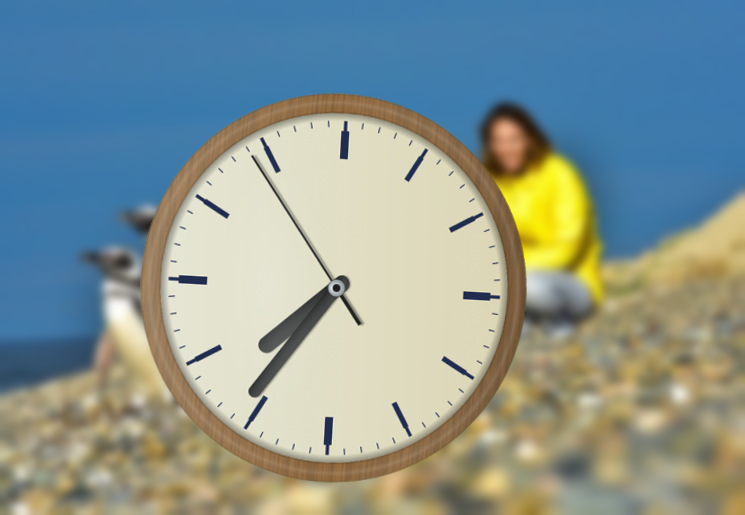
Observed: **7:35:54**
